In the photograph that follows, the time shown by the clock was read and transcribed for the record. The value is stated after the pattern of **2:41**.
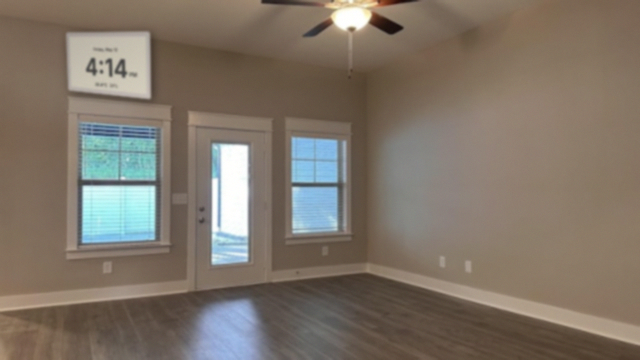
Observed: **4:14**
